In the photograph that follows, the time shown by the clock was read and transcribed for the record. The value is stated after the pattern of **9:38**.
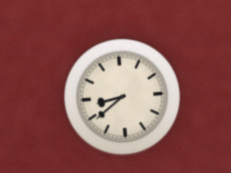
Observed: **8:39**
